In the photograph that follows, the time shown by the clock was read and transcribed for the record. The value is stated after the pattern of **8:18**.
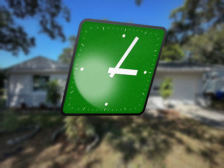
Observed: **3:04**
